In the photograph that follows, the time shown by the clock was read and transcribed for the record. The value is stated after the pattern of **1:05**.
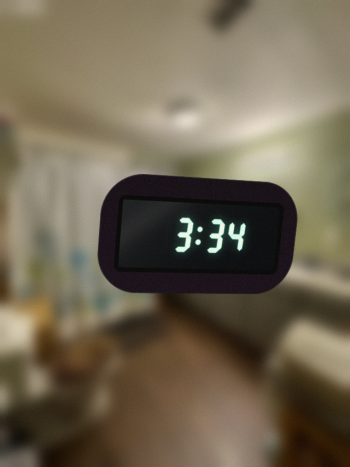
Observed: **3:34**
